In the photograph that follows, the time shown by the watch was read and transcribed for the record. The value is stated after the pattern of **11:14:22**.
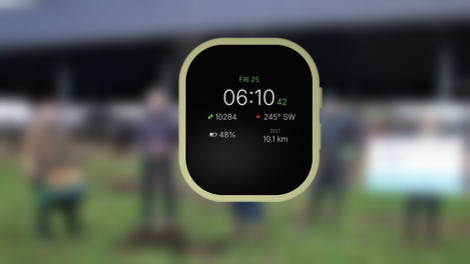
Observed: **6:10:42**
